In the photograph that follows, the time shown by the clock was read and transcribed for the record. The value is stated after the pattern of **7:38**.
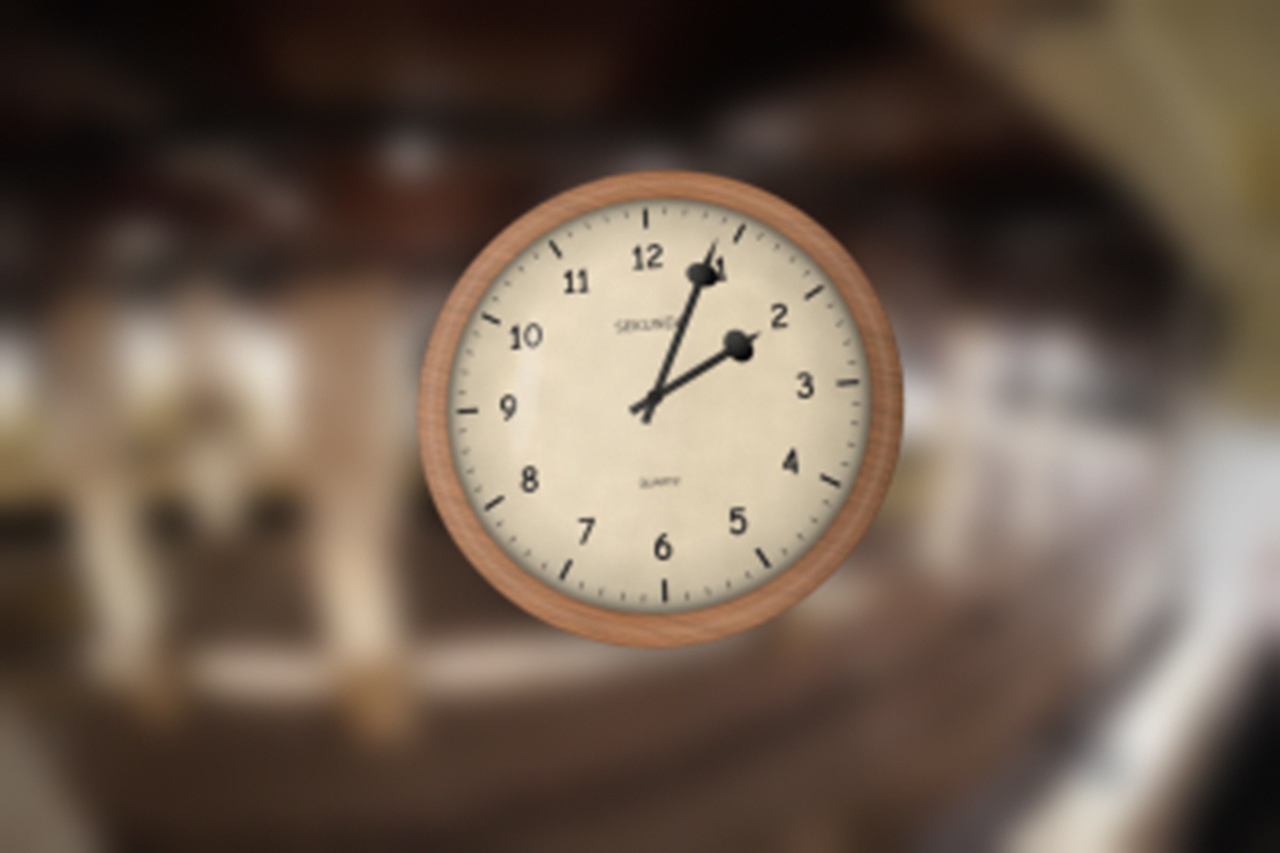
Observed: **2:04**
